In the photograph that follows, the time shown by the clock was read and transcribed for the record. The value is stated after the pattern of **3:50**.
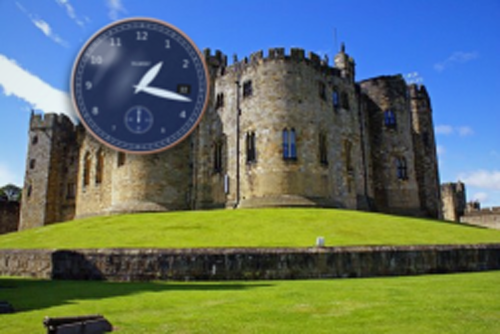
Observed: **1:17**
